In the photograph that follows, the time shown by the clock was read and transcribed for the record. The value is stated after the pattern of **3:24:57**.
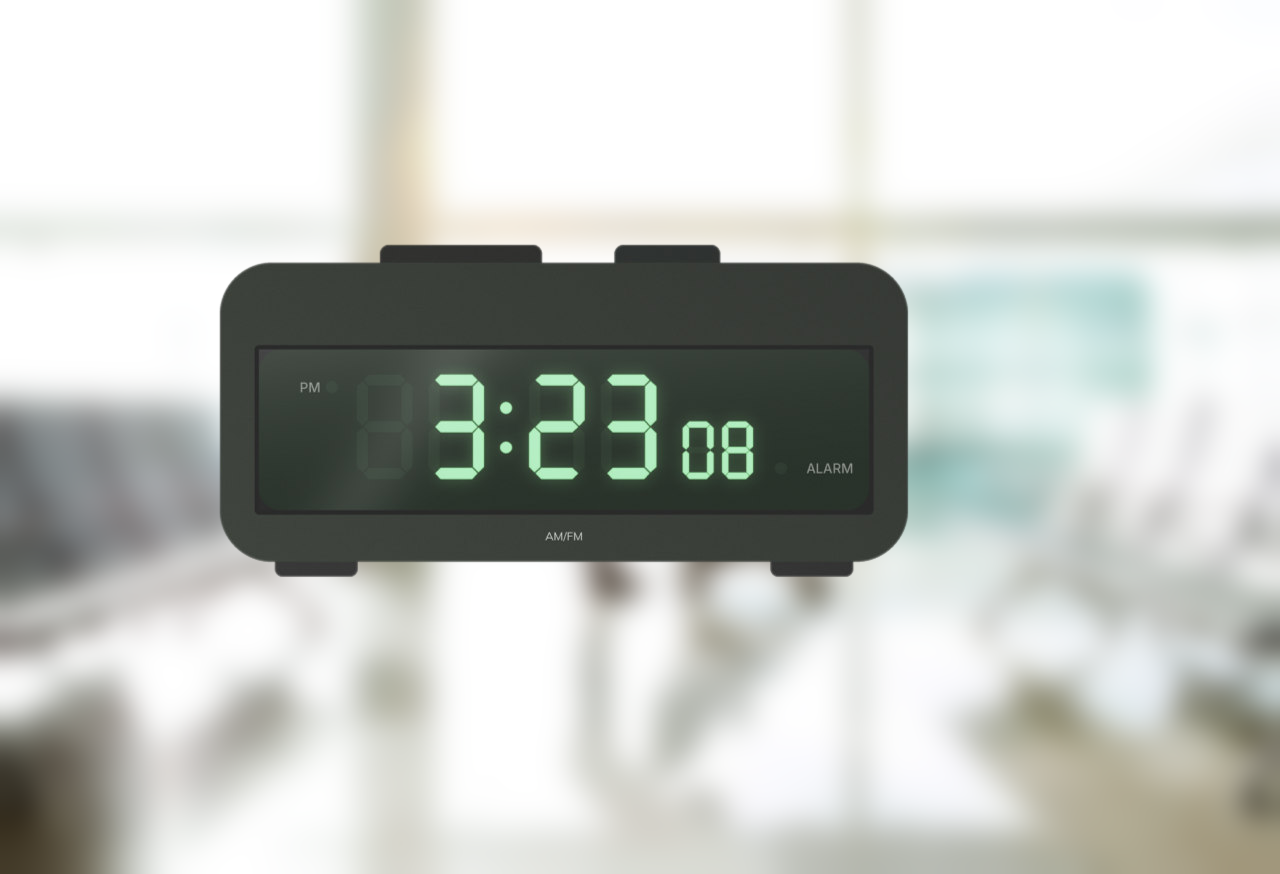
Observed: **3:23:08**
